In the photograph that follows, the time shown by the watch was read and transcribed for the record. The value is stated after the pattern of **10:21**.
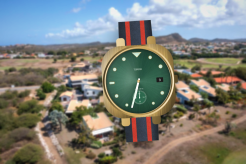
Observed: **6:33**
